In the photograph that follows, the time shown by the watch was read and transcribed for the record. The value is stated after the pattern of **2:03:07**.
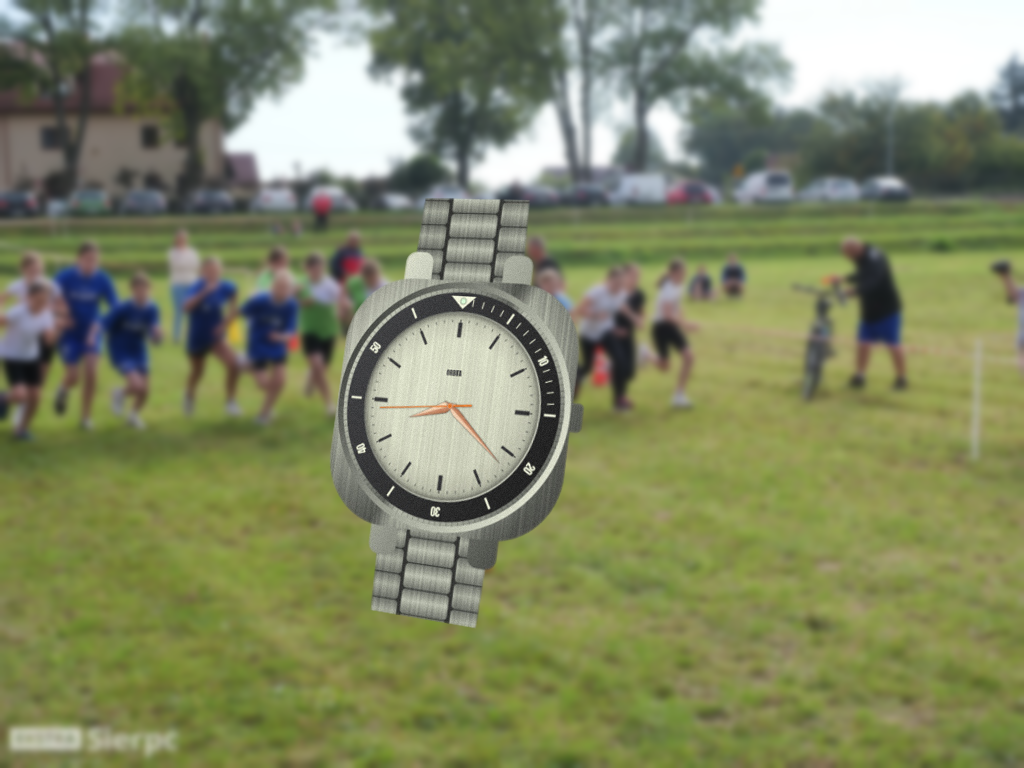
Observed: **8:21:44**
